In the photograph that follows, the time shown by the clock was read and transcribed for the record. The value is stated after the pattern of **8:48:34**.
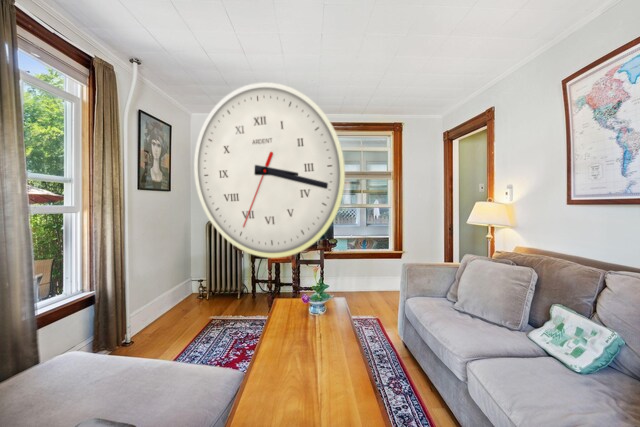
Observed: **3:17:35**
